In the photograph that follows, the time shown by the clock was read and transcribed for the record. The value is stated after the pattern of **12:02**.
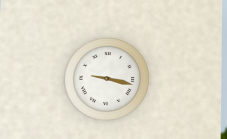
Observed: **9:17**
